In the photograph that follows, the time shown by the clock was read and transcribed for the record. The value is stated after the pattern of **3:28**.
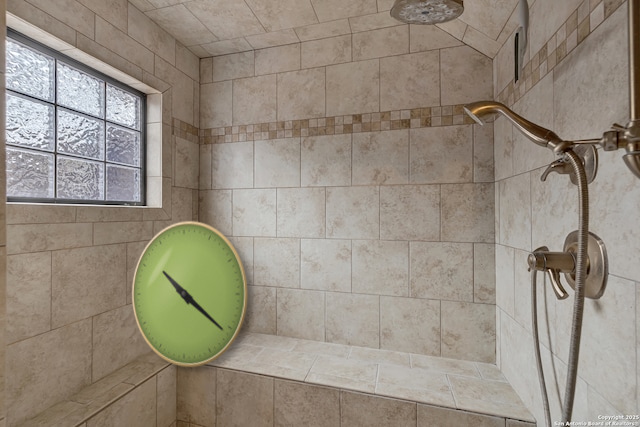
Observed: **10:21**
